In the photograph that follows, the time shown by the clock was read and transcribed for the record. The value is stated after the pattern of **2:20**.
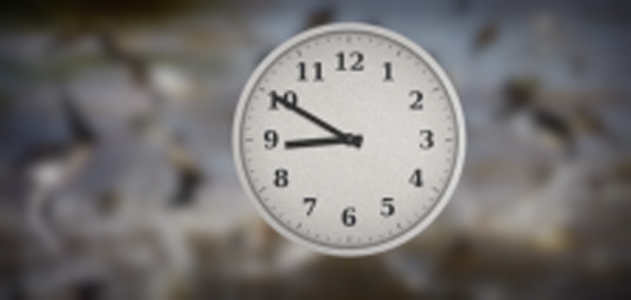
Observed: **8:50**
